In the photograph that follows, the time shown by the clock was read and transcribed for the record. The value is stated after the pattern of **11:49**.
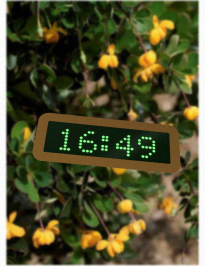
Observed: **16:49**
